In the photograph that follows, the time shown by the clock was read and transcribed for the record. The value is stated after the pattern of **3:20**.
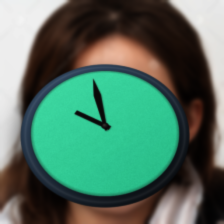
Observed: **9:58**
